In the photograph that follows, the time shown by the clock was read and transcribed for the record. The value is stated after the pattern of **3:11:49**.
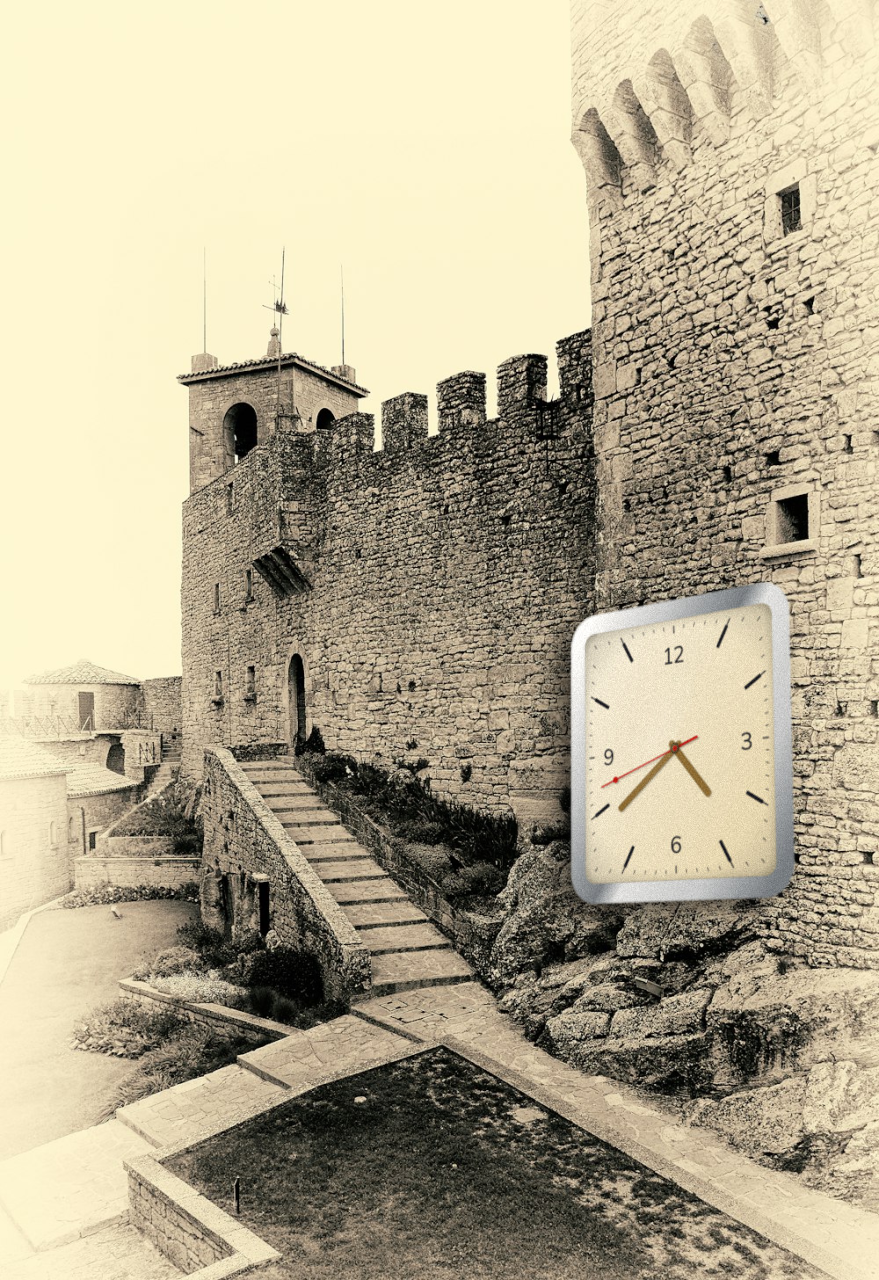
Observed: **4:38:42**
